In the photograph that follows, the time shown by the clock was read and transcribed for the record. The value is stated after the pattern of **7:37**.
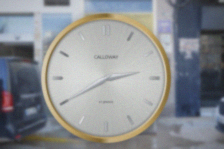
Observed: **2:40**
